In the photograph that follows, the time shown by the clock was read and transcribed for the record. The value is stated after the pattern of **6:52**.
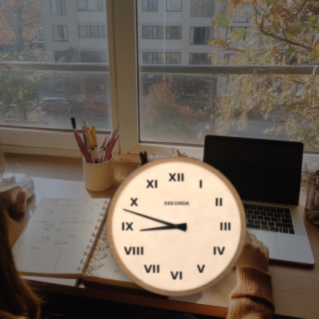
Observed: **8:48**
